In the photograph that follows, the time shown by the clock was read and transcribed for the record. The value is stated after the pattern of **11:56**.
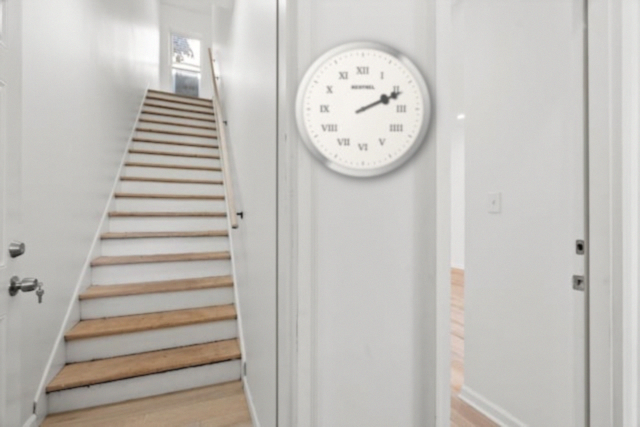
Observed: **2:11**
